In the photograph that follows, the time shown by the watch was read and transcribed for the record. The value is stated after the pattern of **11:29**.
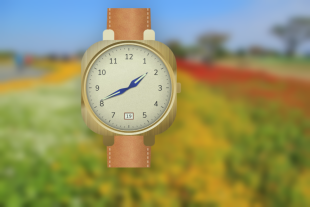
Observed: **1:41**
